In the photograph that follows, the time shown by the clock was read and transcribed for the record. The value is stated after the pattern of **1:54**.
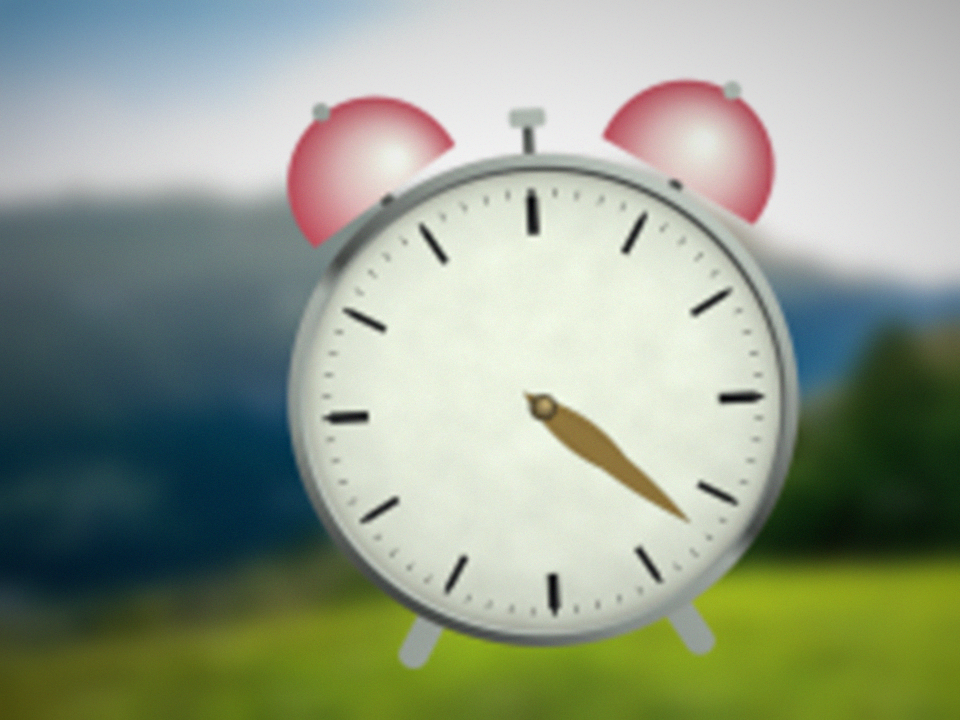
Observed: **4:22**
